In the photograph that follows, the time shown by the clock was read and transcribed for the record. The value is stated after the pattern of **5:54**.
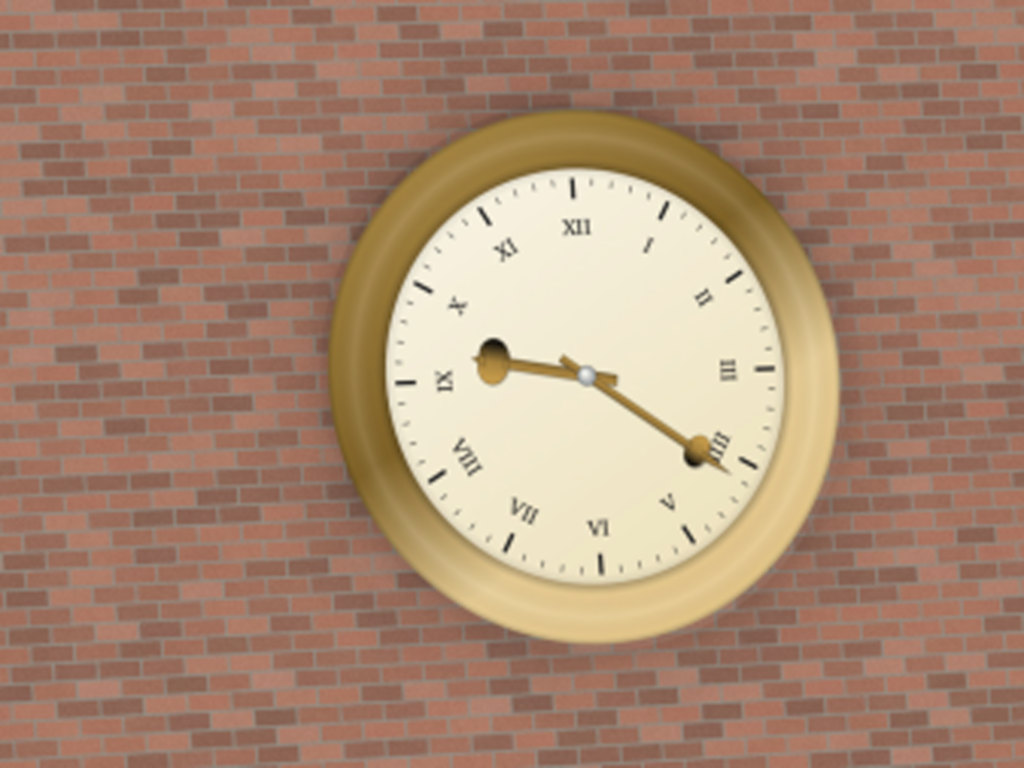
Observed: **9:21**
